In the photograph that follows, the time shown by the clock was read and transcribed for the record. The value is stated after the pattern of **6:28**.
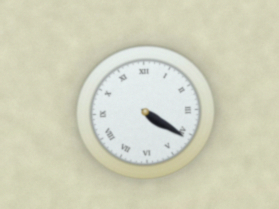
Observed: **4:21**
